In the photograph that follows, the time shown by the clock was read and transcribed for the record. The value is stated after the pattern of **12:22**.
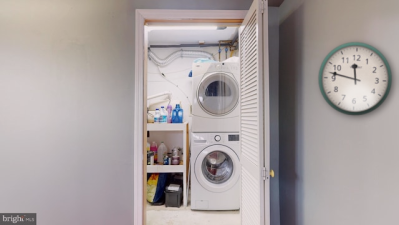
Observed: **11:47**
